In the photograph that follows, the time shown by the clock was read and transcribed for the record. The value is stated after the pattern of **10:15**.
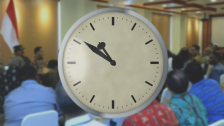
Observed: **10:51**
